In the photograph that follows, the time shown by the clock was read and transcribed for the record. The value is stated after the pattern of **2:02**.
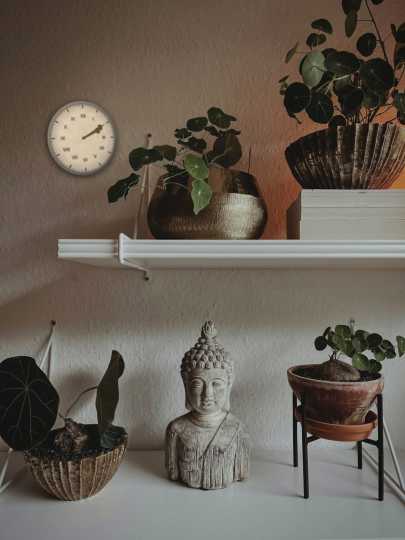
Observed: **2:10**
